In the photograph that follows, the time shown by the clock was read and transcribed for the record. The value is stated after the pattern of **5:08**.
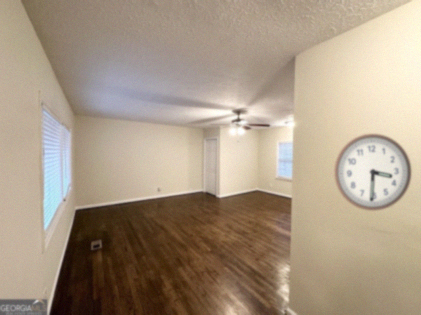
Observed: **3:31**
